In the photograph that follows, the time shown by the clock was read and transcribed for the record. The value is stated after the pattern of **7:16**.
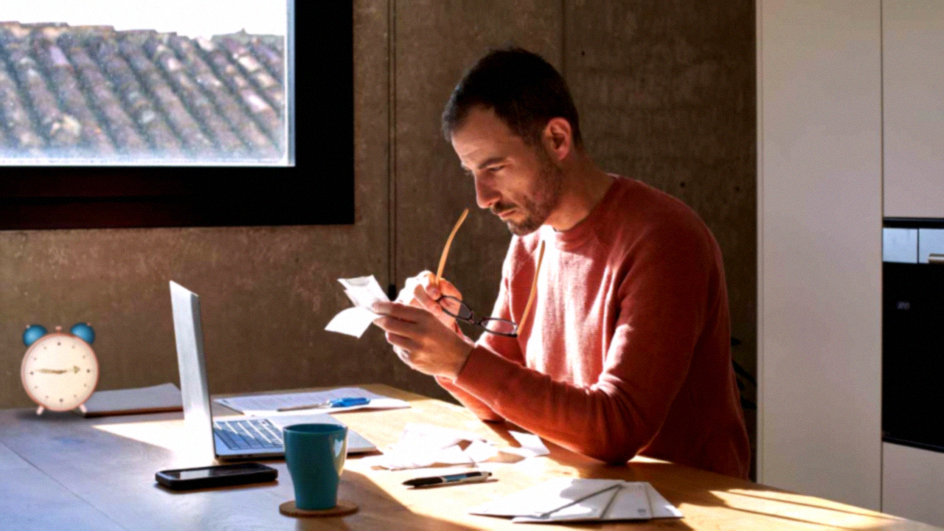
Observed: **2:46**
